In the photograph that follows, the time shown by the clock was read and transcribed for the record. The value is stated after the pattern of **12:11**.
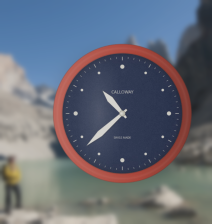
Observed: **10:38**
